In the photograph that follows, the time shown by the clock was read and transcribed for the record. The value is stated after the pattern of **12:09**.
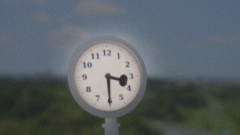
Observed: **3:30**
